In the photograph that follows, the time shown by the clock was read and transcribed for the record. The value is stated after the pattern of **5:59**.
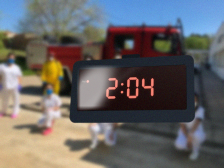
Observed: **2:04**
